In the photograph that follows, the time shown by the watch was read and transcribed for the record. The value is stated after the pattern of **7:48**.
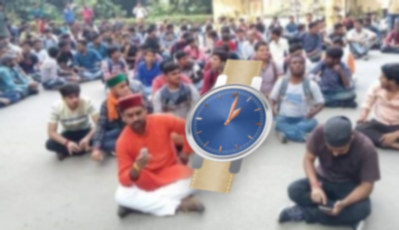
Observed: **1:01**
